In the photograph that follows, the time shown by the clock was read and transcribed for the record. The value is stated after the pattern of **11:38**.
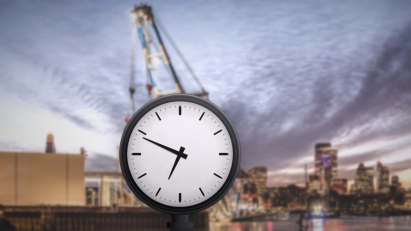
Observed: **6:49**
